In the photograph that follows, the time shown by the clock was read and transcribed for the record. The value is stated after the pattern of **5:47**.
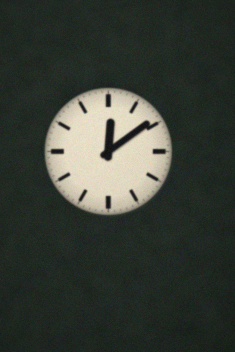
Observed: **12:09**
